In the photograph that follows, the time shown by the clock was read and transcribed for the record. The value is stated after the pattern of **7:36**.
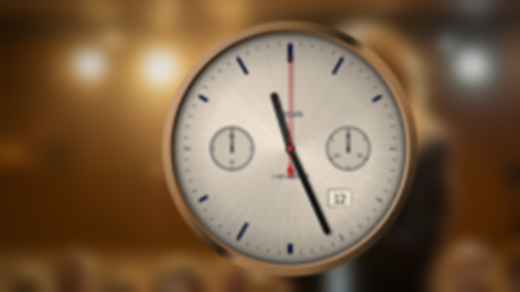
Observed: **11:26**
